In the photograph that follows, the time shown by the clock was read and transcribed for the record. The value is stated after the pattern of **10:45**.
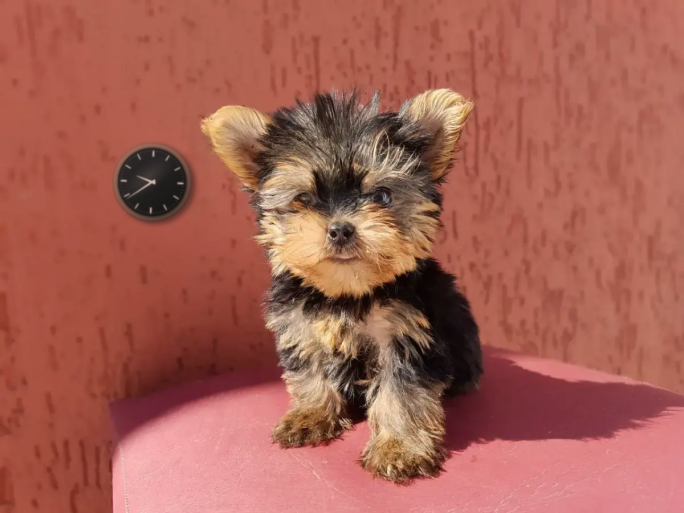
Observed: **9:39**
